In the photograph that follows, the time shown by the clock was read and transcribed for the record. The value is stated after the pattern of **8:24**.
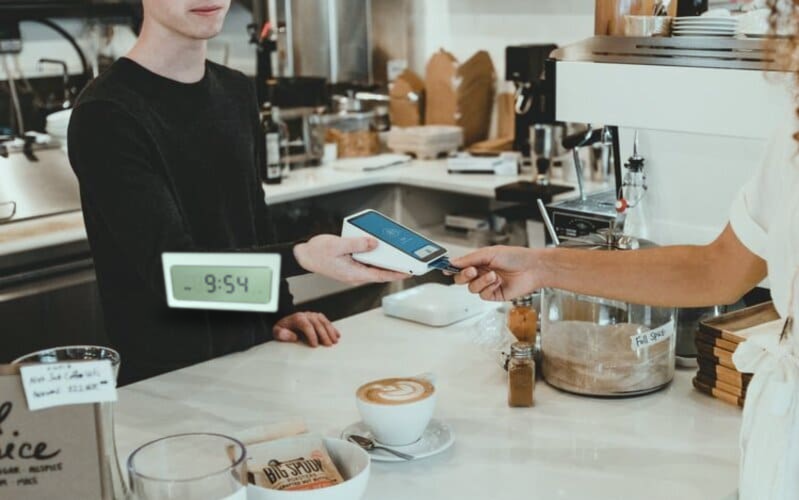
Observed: **9:54**
